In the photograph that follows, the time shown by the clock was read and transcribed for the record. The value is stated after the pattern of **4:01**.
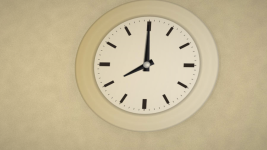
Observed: **8:00**
